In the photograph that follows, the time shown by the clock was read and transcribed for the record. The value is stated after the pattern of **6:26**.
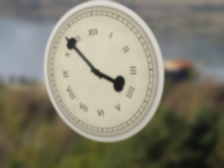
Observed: **3:53**
